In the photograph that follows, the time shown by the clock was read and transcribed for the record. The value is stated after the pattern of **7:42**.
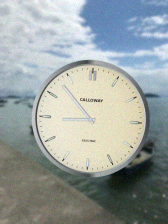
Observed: **8:53**
